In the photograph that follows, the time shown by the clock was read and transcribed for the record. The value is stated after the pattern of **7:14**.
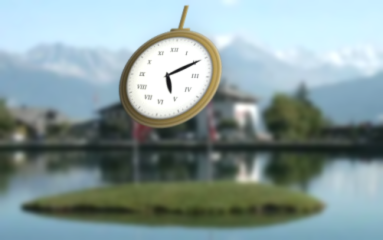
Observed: **5:10**
